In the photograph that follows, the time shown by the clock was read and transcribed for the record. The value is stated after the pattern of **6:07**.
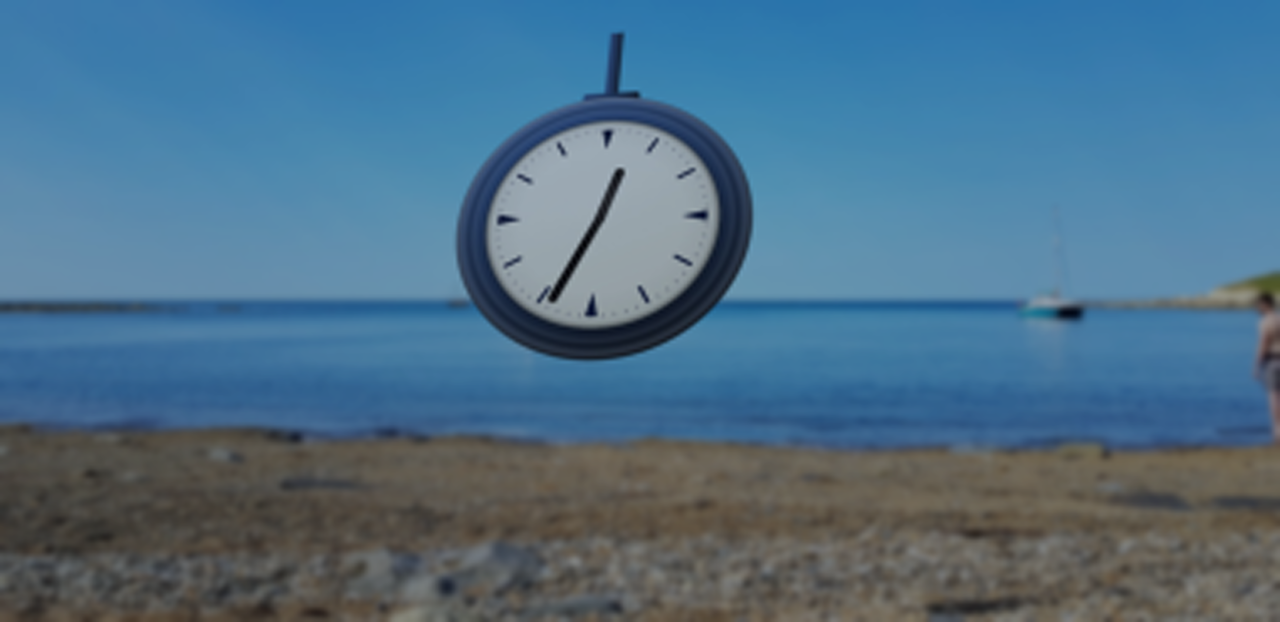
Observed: **12:34**
